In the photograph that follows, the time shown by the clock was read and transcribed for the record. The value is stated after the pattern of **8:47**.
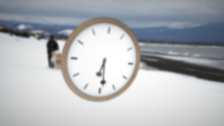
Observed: **6:29**
